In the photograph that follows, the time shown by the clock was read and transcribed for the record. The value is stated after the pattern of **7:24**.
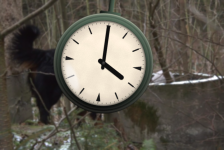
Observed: **4:00**
